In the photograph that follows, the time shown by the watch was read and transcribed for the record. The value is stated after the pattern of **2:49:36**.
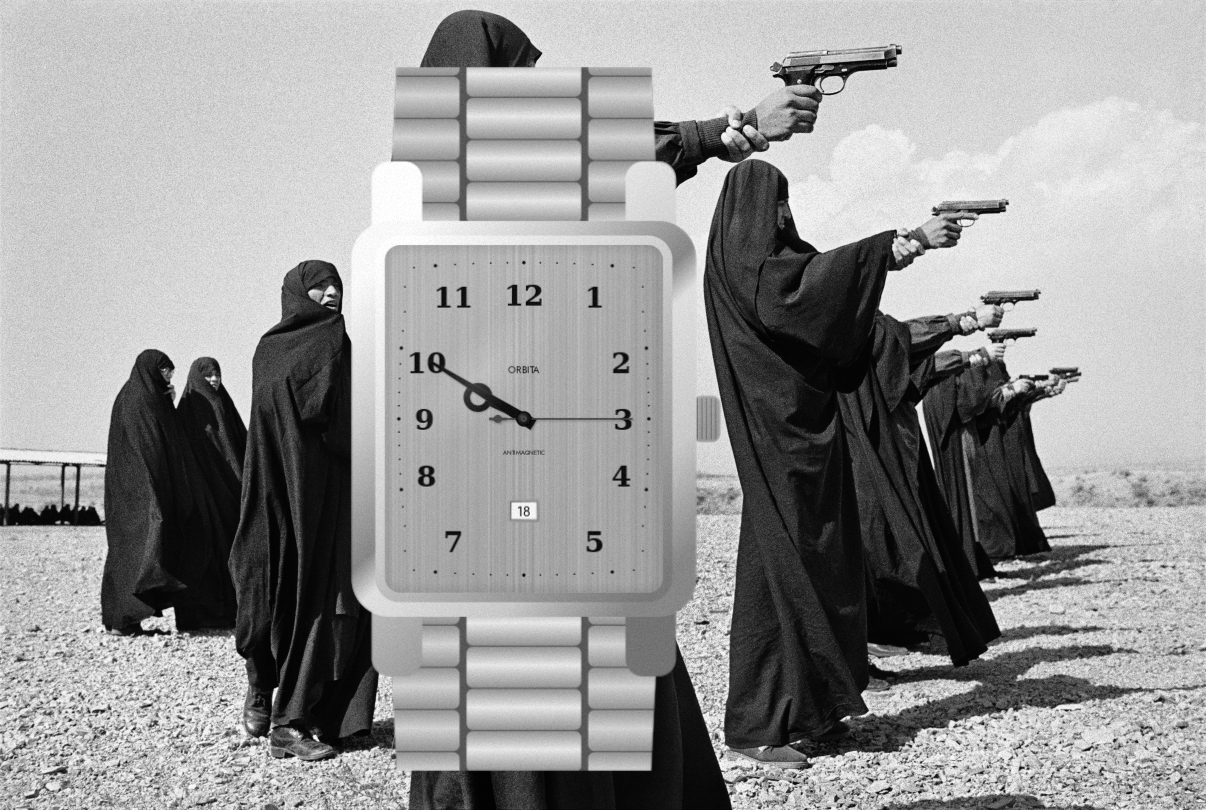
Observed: **9:50:15**
